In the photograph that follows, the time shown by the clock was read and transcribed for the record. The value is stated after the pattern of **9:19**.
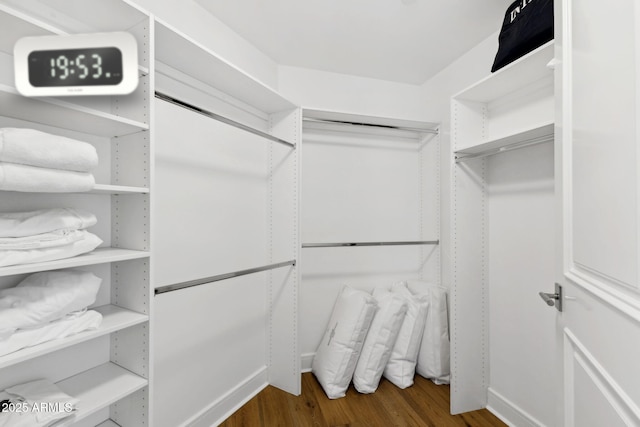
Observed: **19:53**
